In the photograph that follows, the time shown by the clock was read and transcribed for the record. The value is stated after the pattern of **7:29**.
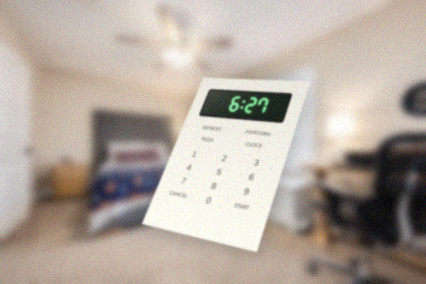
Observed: **6:27**
